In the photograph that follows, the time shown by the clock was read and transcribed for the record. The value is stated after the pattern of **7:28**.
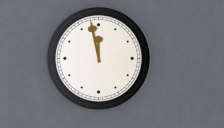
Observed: **11:58**
